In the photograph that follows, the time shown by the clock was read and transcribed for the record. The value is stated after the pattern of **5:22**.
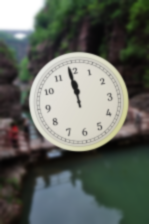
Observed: **11:59**
